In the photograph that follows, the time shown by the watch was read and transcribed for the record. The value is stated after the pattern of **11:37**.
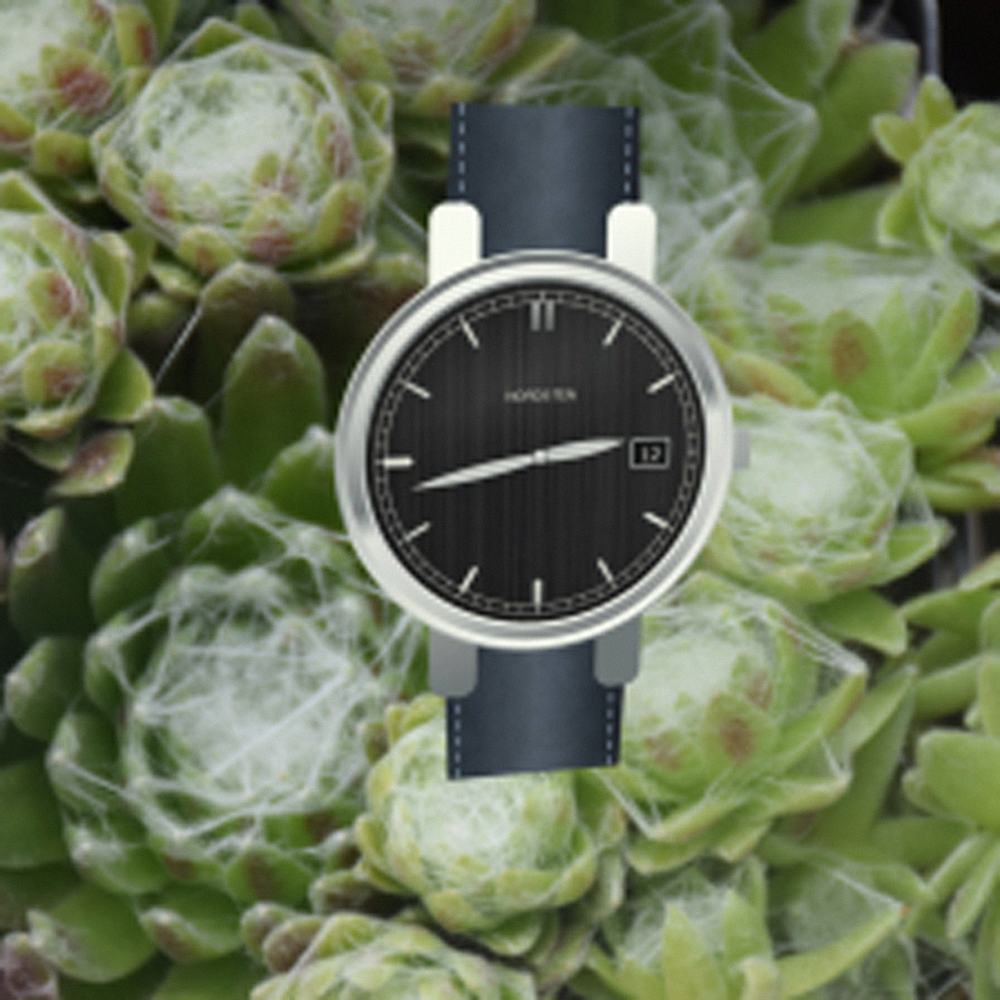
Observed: **2:43**
